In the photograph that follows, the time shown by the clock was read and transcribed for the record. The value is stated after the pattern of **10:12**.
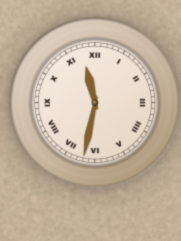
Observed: **11:32**
